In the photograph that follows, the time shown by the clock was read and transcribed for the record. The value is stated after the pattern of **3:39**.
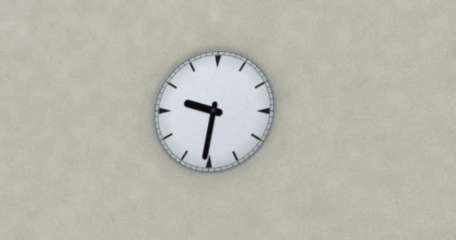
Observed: **9:31**
